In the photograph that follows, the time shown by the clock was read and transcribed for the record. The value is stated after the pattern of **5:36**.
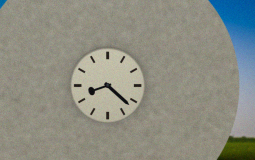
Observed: **8:22**
